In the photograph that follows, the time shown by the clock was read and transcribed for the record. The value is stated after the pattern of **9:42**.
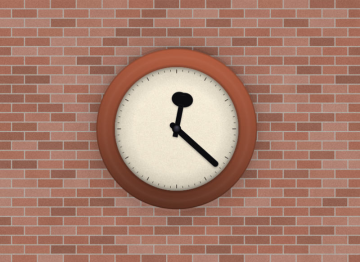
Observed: **12:22**
